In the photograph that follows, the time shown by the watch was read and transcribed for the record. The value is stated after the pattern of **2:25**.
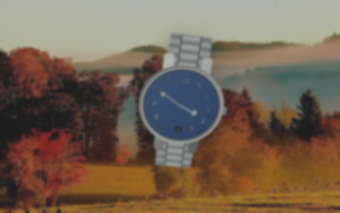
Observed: **3:50**
